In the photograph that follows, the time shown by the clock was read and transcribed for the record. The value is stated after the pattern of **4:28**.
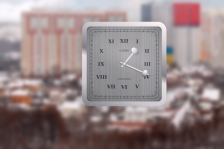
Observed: **1:19**
